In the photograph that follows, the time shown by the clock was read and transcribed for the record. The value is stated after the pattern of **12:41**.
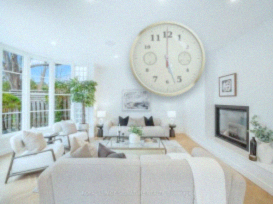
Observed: **5:27**
